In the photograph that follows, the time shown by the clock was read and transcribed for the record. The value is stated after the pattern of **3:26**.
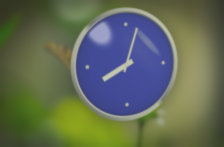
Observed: **8:03**
